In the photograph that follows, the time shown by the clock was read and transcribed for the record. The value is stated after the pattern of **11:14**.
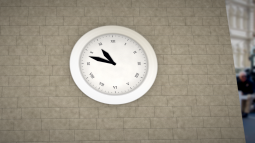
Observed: **10:48**
